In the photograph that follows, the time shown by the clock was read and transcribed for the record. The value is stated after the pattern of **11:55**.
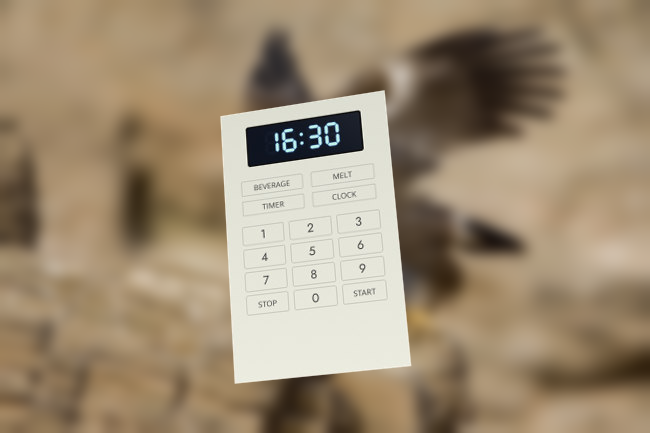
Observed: **16:30**
